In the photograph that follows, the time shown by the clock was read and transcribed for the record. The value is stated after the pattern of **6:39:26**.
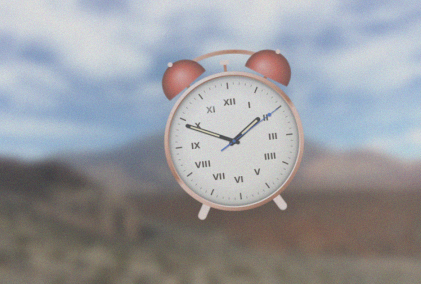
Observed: **1:49:10**
